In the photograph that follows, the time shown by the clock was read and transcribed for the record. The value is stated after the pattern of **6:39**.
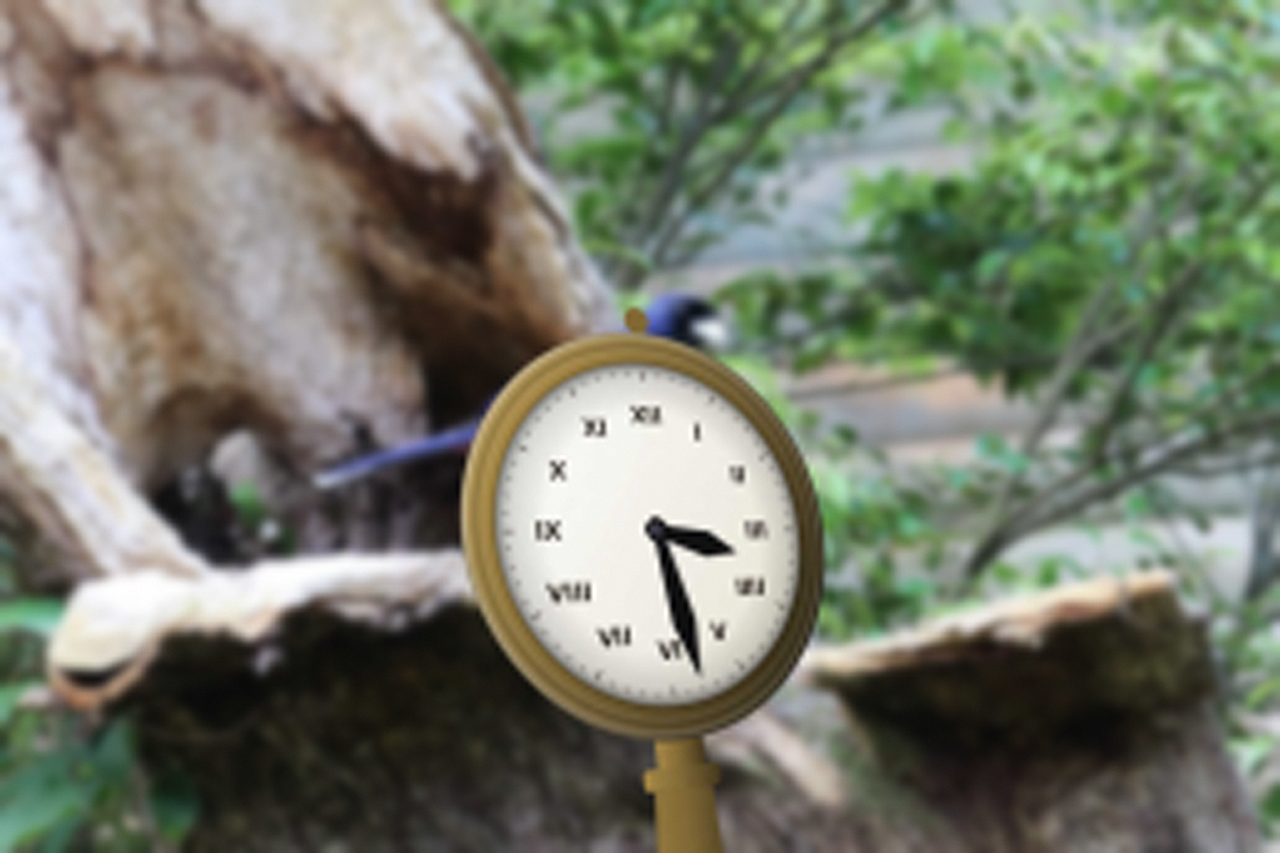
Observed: **3:28**
